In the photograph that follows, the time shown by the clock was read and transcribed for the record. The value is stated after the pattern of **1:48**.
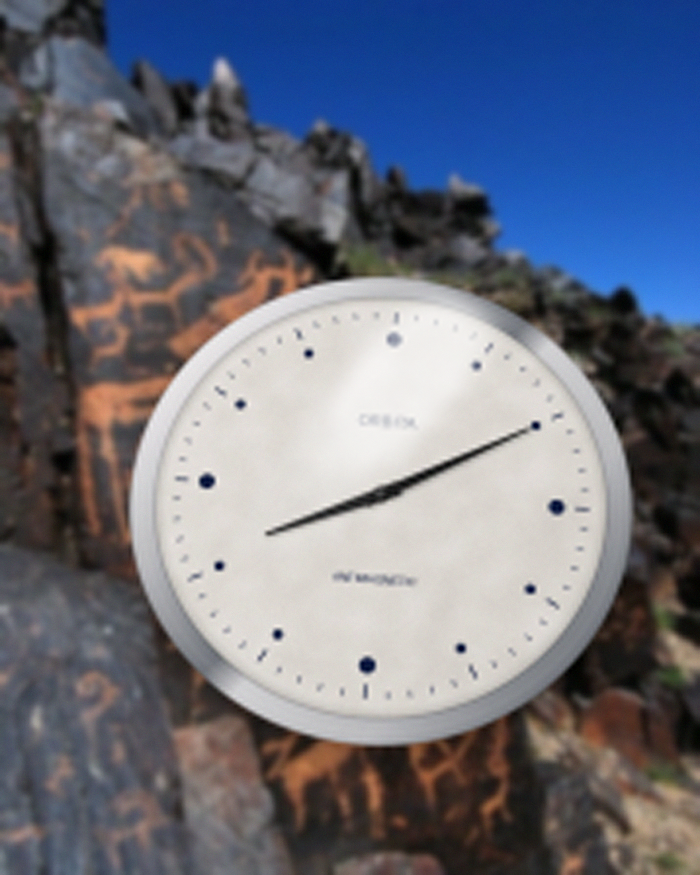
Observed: **8:10**
